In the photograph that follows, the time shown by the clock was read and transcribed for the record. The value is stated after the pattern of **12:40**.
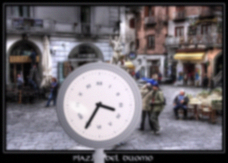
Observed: **3:35**
